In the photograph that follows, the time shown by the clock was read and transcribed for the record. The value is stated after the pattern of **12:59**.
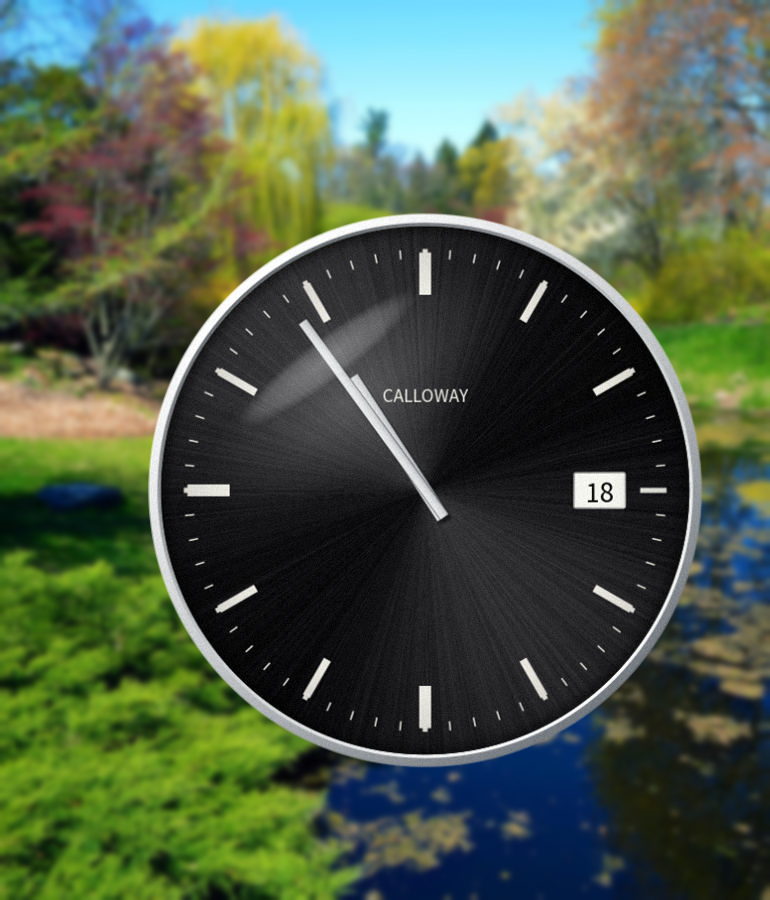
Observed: **10:54**
